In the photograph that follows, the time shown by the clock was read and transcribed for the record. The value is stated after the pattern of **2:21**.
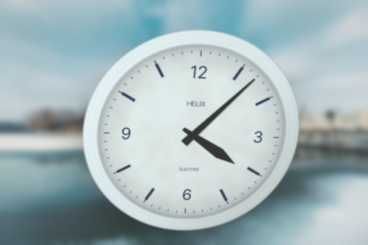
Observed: **4:07**
